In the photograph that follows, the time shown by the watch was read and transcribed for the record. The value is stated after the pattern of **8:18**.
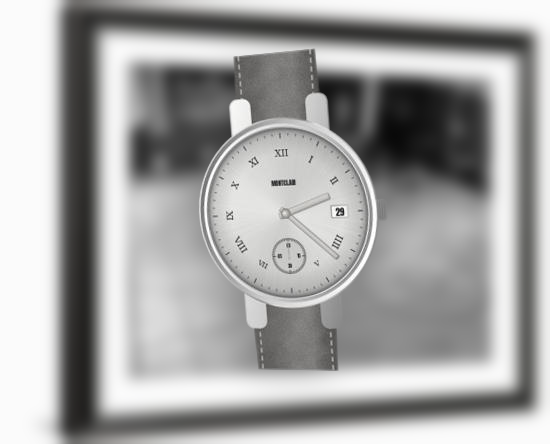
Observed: **2:22**
